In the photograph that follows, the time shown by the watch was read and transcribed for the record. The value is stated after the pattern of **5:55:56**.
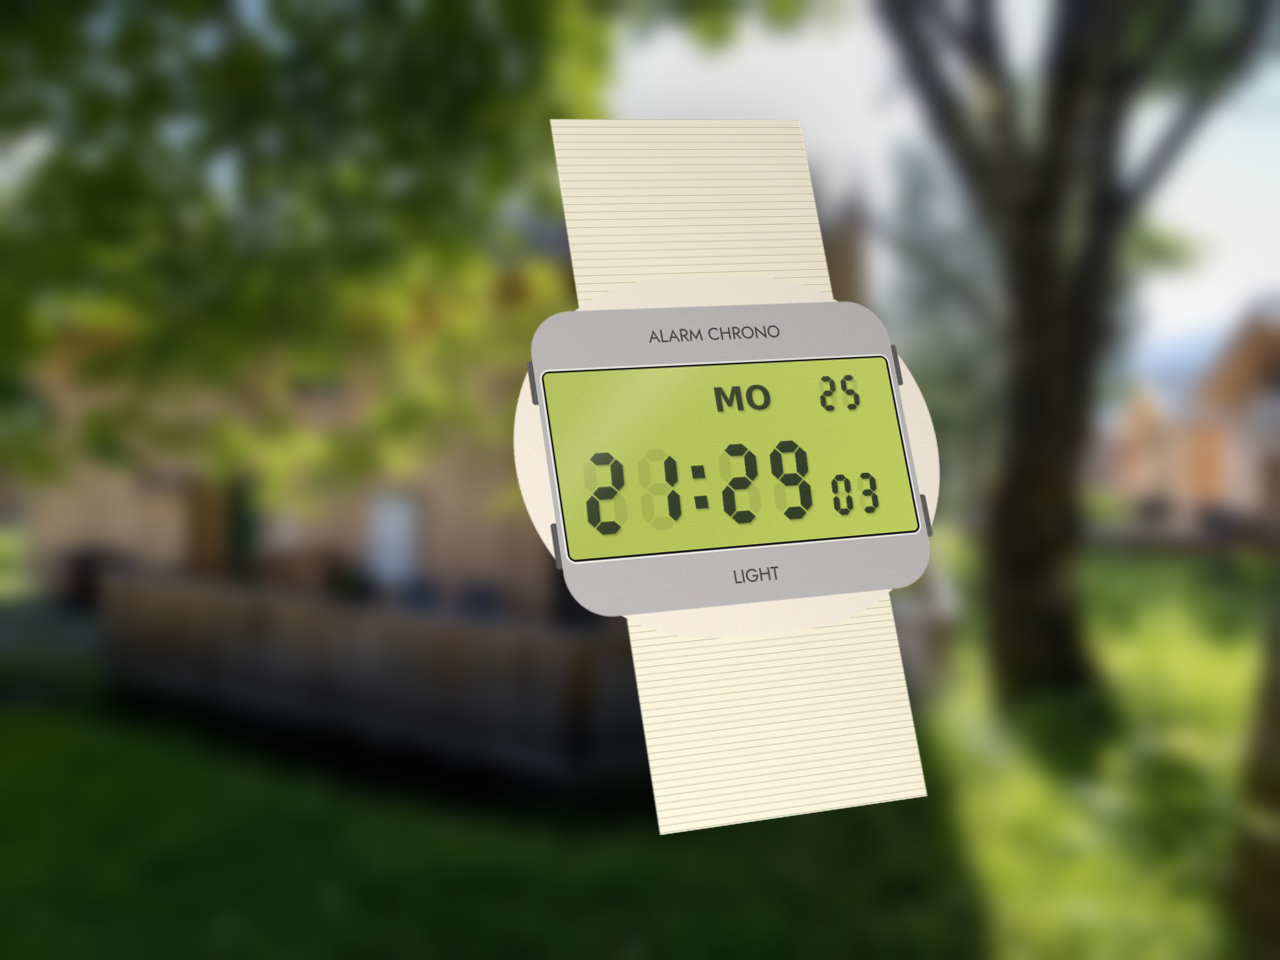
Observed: **21:29:03**
